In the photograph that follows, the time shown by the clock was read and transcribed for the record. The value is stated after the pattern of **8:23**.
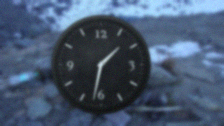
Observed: **1:32**
